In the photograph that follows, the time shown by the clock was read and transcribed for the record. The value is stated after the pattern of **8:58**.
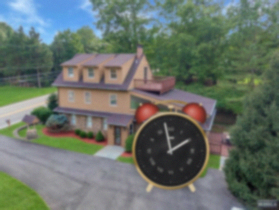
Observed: **1:58**
